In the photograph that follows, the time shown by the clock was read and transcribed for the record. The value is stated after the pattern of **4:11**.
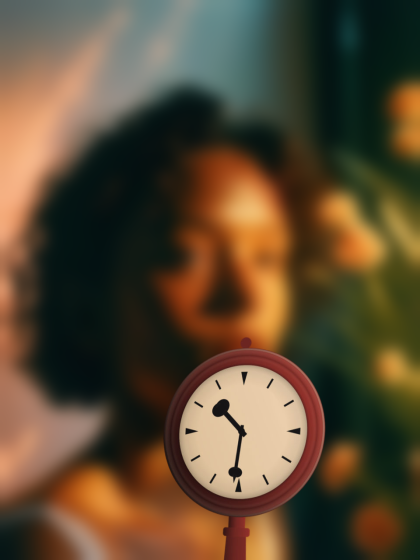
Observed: **10:31**
